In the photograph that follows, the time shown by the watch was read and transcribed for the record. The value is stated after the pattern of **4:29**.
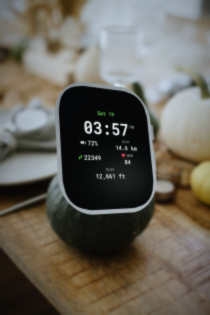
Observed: **3:57**
